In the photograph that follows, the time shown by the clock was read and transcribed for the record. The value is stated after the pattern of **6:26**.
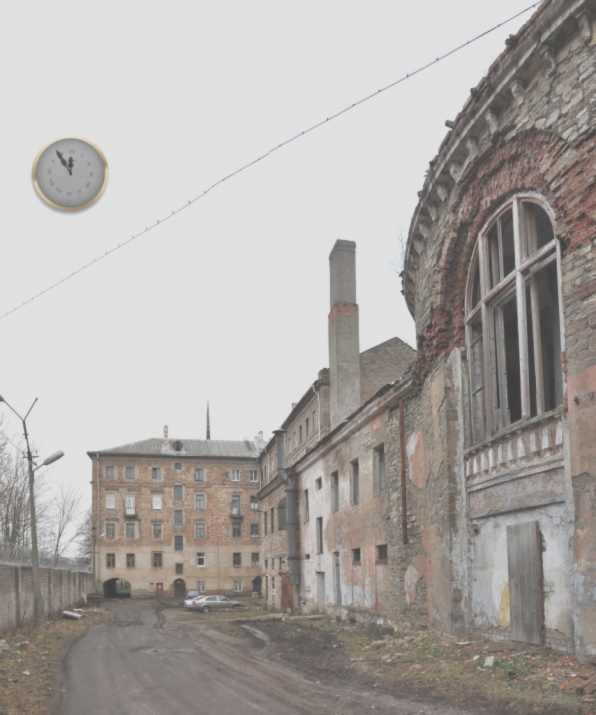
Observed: **11:54**
